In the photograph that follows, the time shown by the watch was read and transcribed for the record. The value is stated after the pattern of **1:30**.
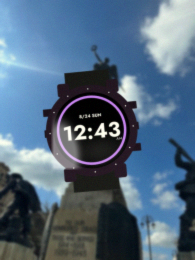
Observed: **12:43**
